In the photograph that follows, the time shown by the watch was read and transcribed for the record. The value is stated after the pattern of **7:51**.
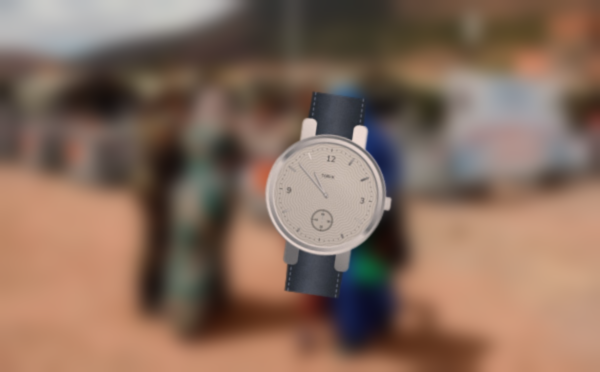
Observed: **10:52**
